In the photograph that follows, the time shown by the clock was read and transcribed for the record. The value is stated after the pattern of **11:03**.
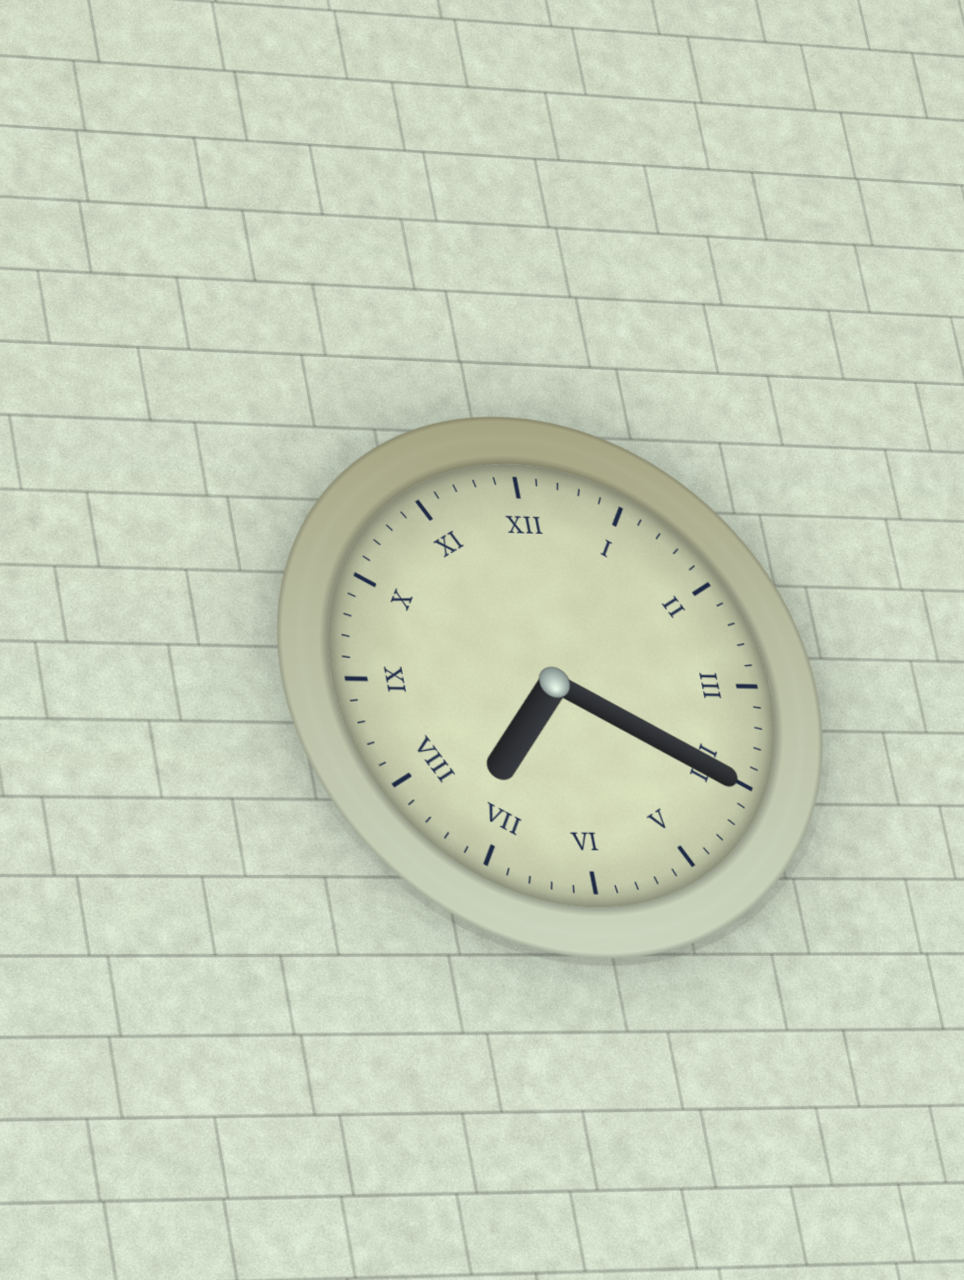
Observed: **7:20**
